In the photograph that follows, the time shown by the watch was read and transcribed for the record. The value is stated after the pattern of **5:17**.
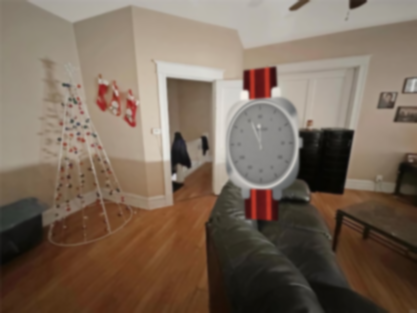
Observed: **11:56**
